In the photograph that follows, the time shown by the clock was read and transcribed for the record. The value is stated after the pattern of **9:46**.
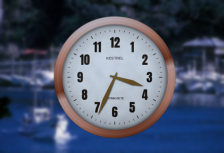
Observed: **3:34**
